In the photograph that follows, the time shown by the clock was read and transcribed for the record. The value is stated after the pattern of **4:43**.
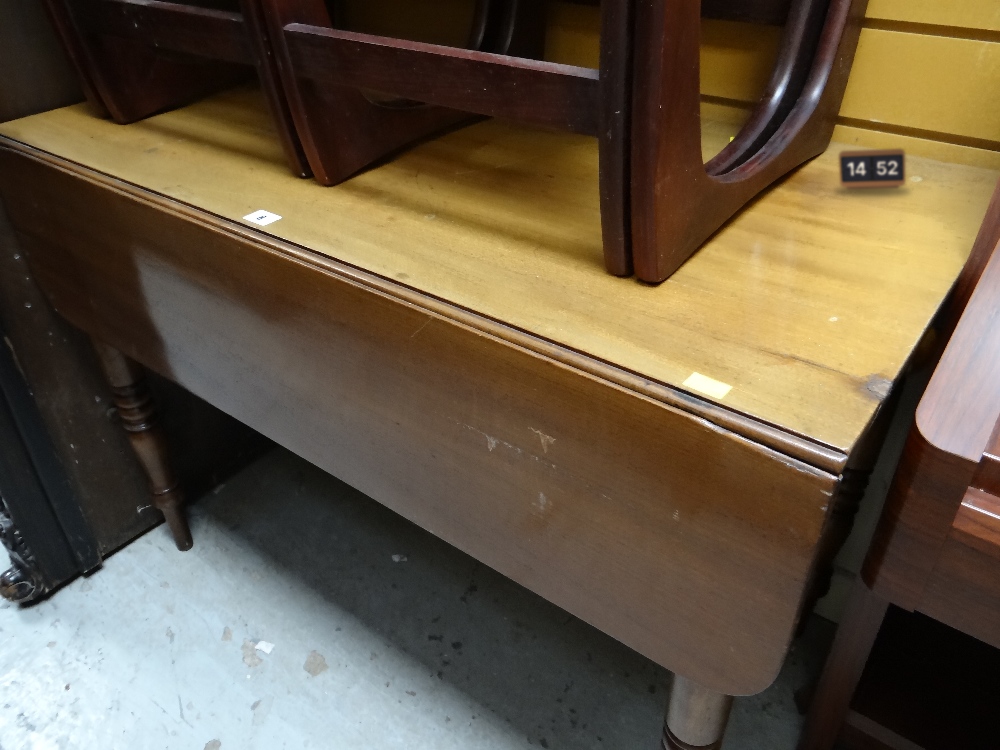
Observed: **14:52**
